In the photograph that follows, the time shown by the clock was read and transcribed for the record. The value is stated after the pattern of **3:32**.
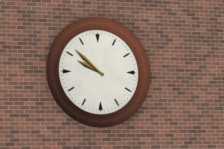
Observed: **9:52**
